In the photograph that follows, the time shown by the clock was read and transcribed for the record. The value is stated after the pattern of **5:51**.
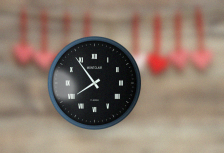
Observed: **7:54**
